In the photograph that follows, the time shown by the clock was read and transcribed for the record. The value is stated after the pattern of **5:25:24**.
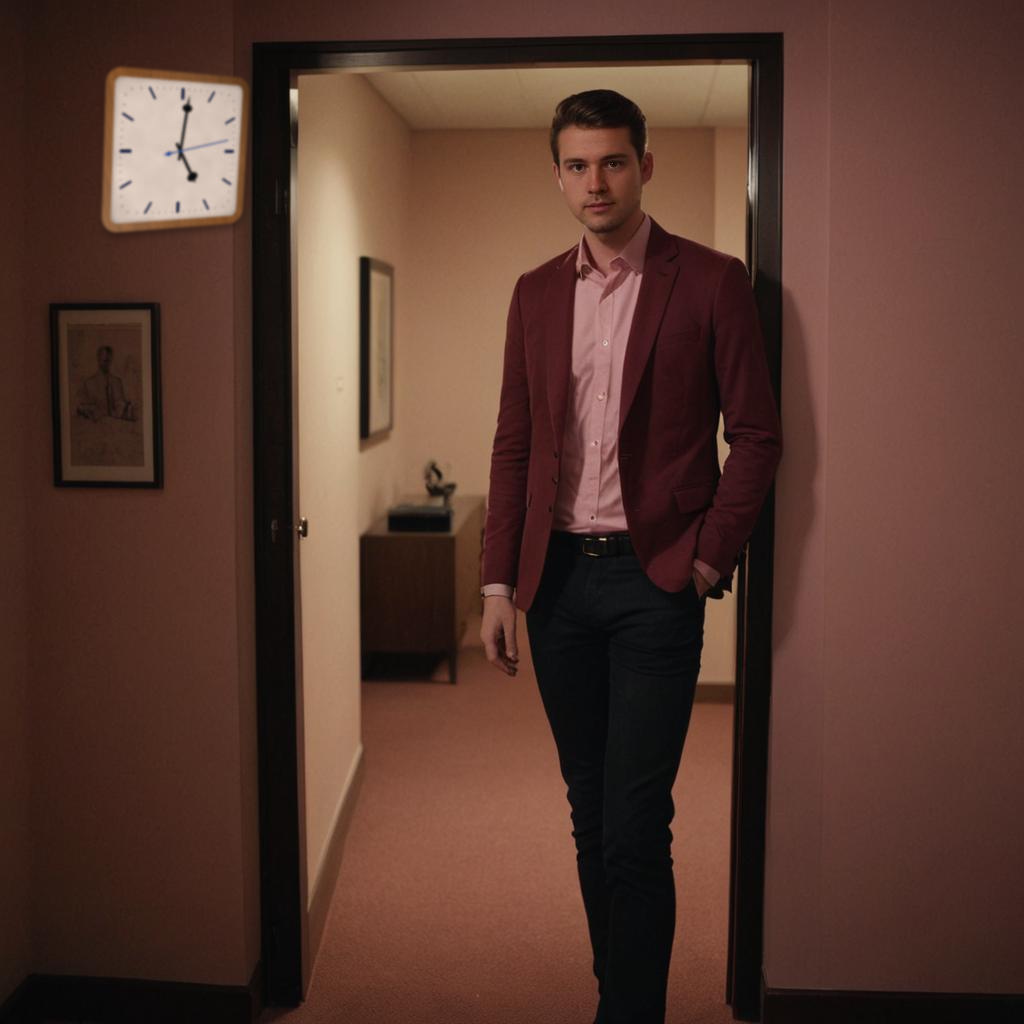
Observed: **5:01:13**
